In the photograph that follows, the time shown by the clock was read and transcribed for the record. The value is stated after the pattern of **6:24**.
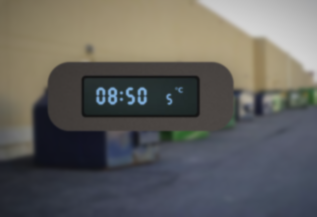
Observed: **8:50**
